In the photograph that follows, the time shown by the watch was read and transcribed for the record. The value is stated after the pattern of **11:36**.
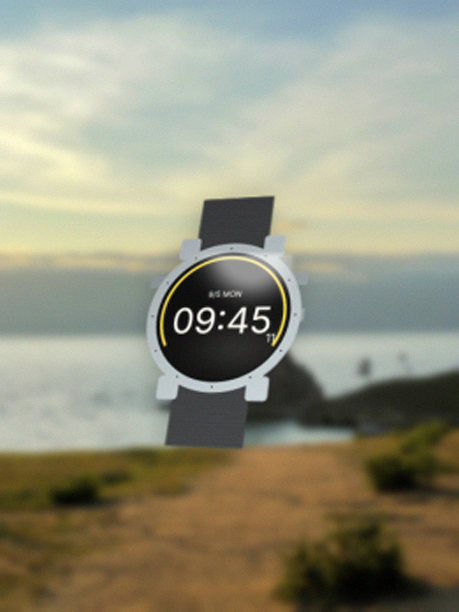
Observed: **9:45**
